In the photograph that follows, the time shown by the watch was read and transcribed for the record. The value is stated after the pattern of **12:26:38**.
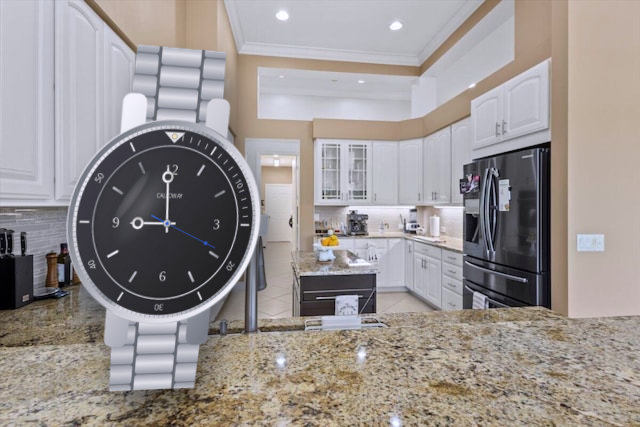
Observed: **8:59:19**
